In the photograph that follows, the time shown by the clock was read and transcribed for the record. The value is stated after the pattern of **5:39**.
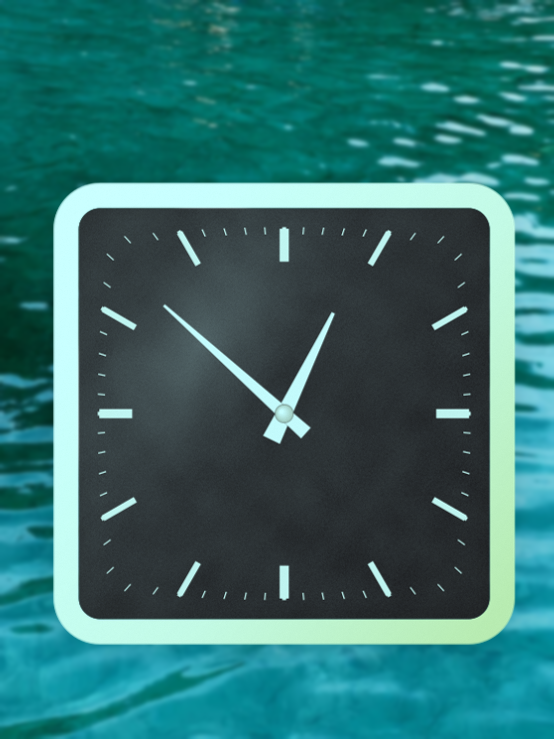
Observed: **12:52**
